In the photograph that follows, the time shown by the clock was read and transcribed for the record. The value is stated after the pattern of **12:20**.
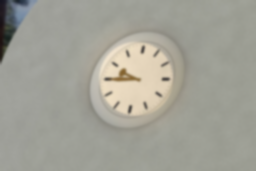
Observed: **9:45**
